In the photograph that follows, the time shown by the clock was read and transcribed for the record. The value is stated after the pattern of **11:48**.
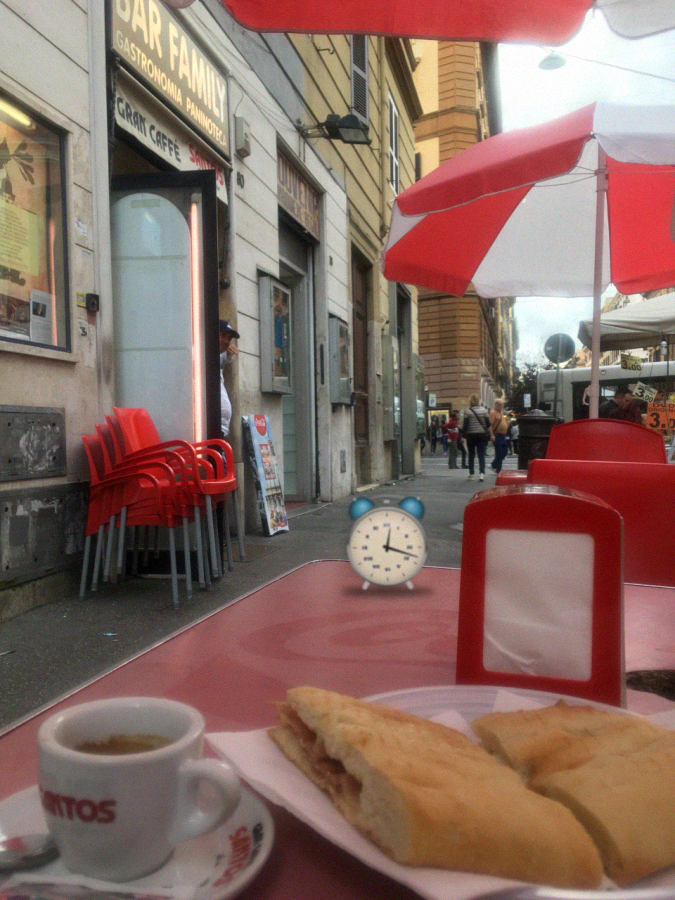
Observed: **12:18**
